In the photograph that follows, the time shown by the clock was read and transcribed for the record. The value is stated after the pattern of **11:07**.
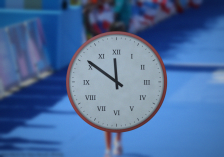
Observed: **11:51**
